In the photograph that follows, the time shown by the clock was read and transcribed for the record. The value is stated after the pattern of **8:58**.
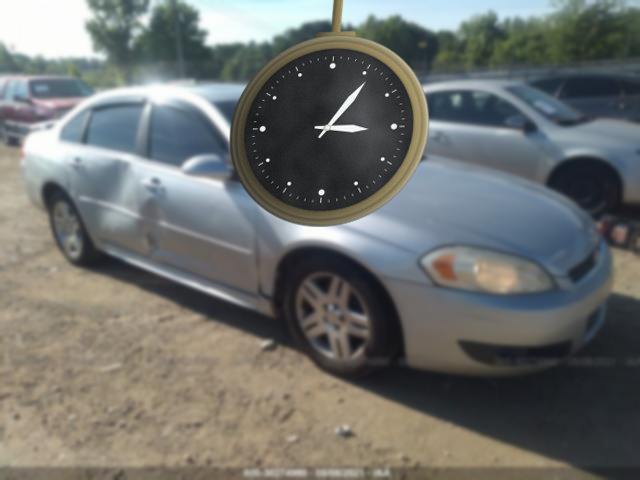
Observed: **3:06**
